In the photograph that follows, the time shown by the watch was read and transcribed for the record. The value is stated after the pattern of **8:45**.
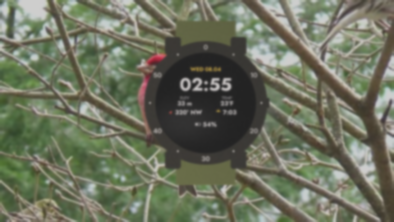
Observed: **2:55**
